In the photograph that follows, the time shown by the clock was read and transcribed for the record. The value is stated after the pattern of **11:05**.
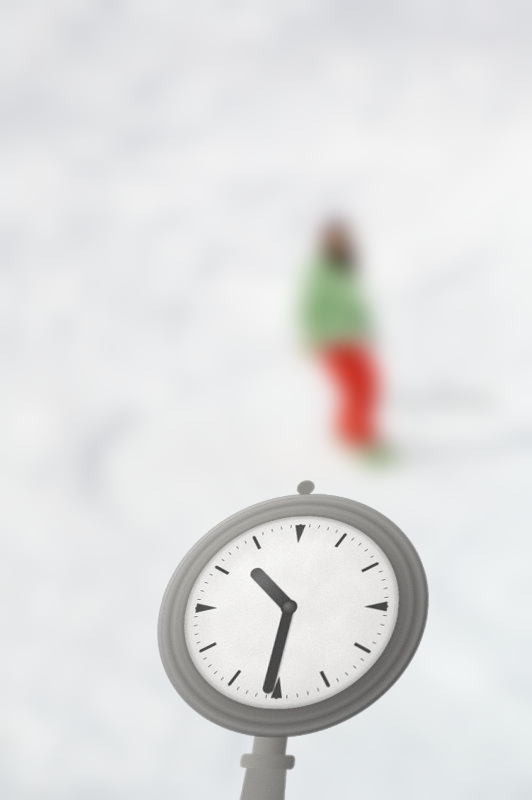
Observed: **10:31**
